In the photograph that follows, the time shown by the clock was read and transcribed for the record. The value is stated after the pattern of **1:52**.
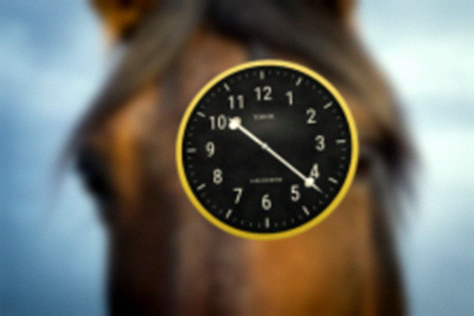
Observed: **10:22**
